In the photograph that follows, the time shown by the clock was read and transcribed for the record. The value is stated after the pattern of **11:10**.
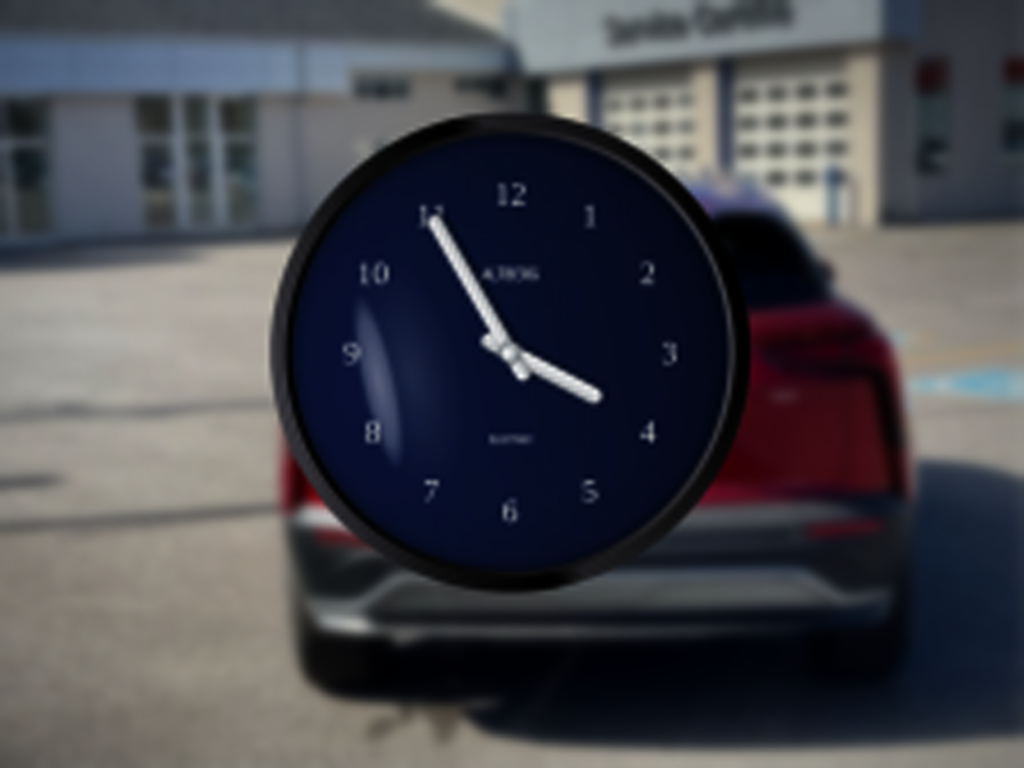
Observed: **3:55**
